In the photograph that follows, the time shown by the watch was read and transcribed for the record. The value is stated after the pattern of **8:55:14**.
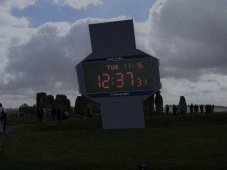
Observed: **12:37:31**
